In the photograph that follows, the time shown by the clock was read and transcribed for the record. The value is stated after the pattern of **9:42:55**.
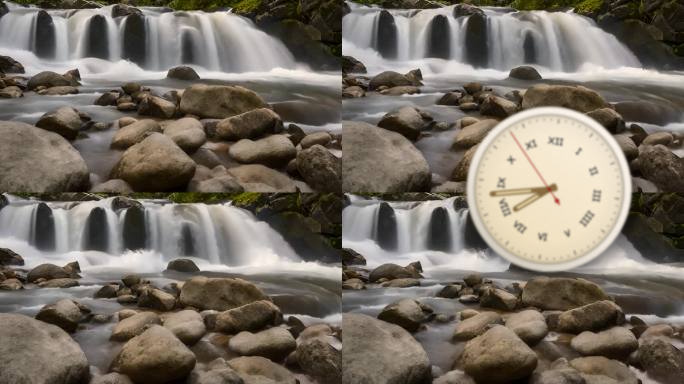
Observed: **7:42:53**
